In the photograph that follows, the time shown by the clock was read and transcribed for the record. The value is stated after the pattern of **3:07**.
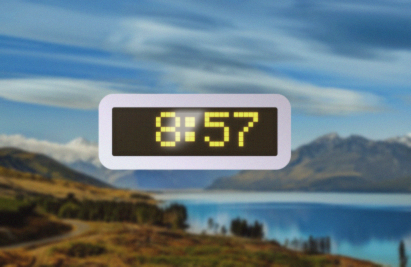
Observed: **8:57**
